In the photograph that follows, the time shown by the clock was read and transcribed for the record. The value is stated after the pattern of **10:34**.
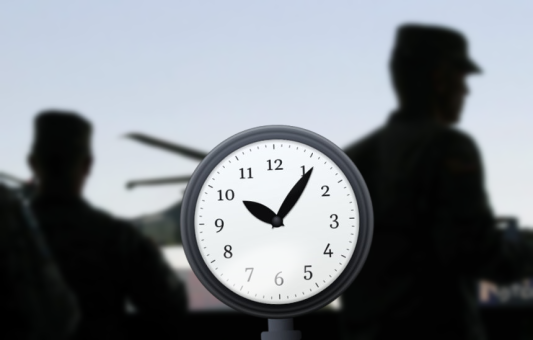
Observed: **10:06**
